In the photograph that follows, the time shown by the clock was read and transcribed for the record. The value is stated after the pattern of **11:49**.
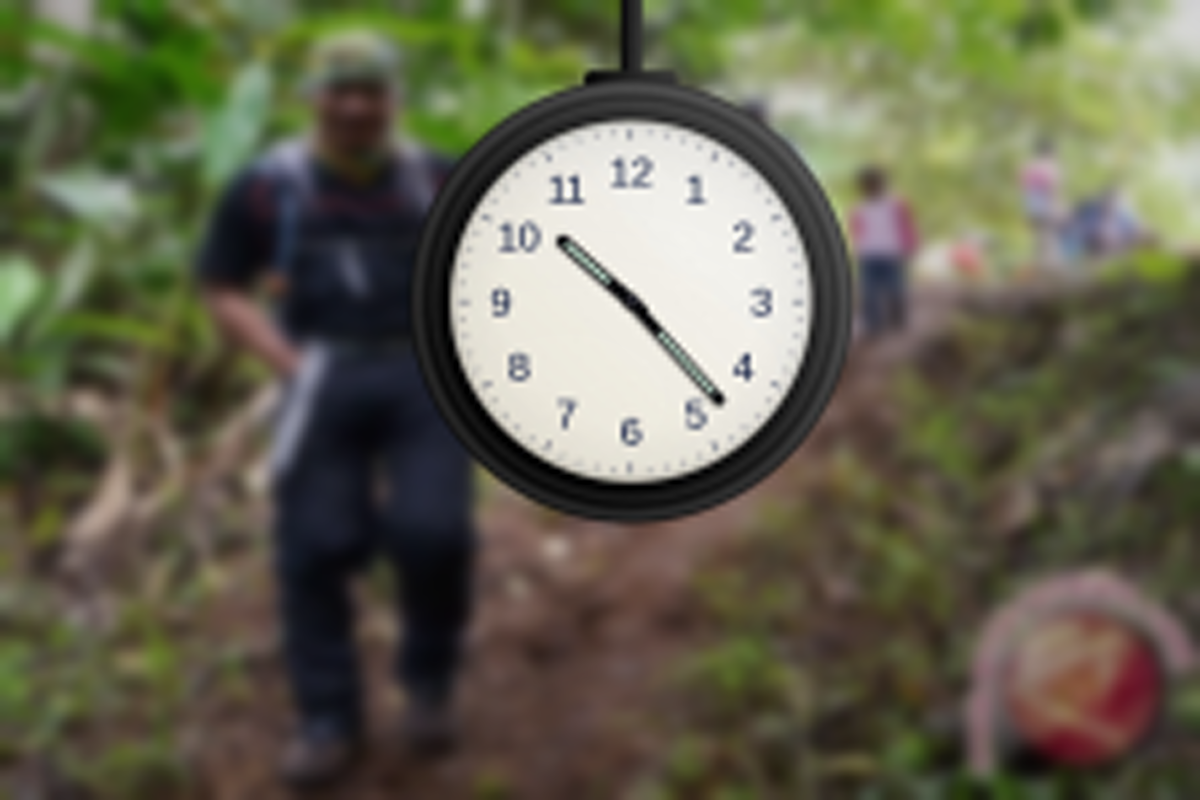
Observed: **10:23**
